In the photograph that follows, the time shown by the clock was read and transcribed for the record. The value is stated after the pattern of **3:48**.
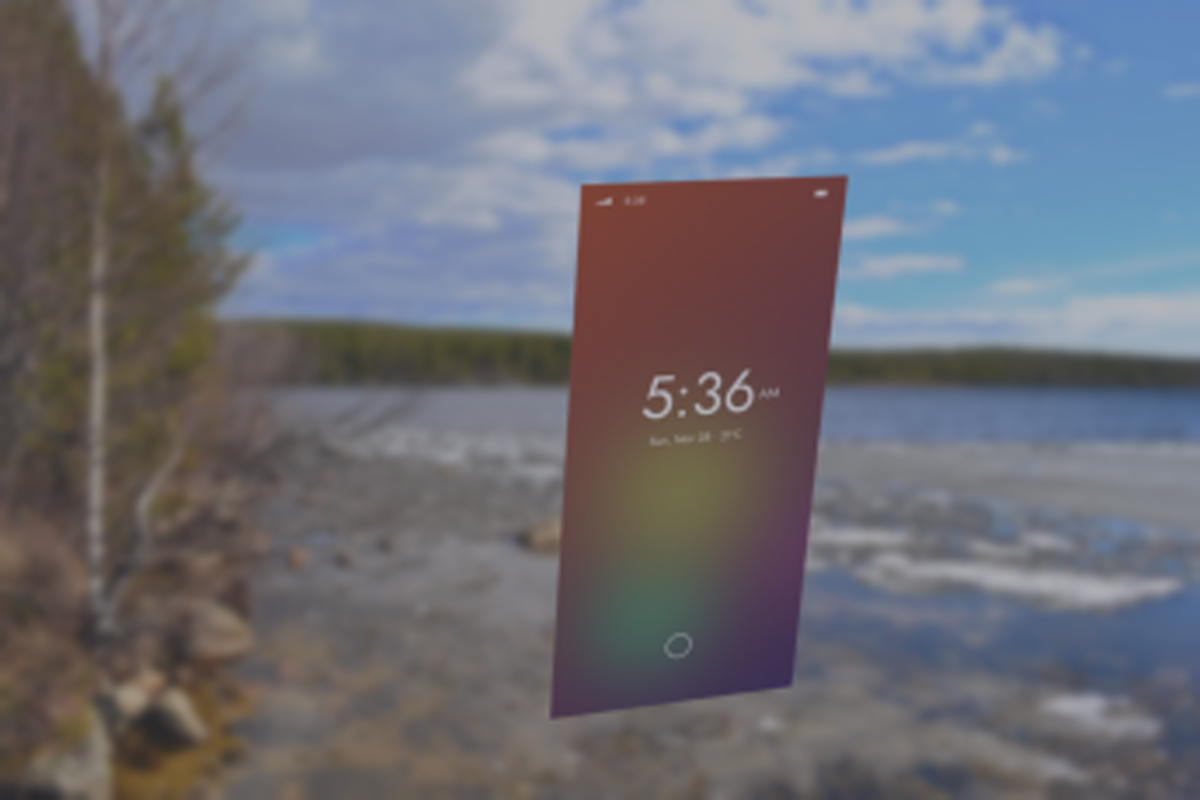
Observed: **5:36**
